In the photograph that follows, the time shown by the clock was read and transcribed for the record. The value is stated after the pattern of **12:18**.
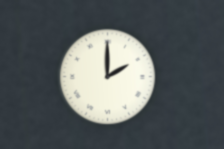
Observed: **2:00**
